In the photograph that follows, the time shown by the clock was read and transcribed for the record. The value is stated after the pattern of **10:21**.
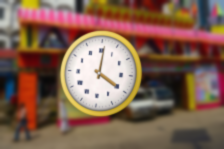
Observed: **4:01**
